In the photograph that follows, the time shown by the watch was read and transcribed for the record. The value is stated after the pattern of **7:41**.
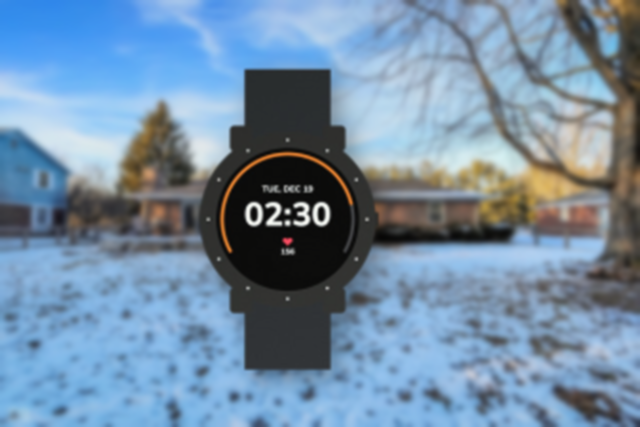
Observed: **2:30**
